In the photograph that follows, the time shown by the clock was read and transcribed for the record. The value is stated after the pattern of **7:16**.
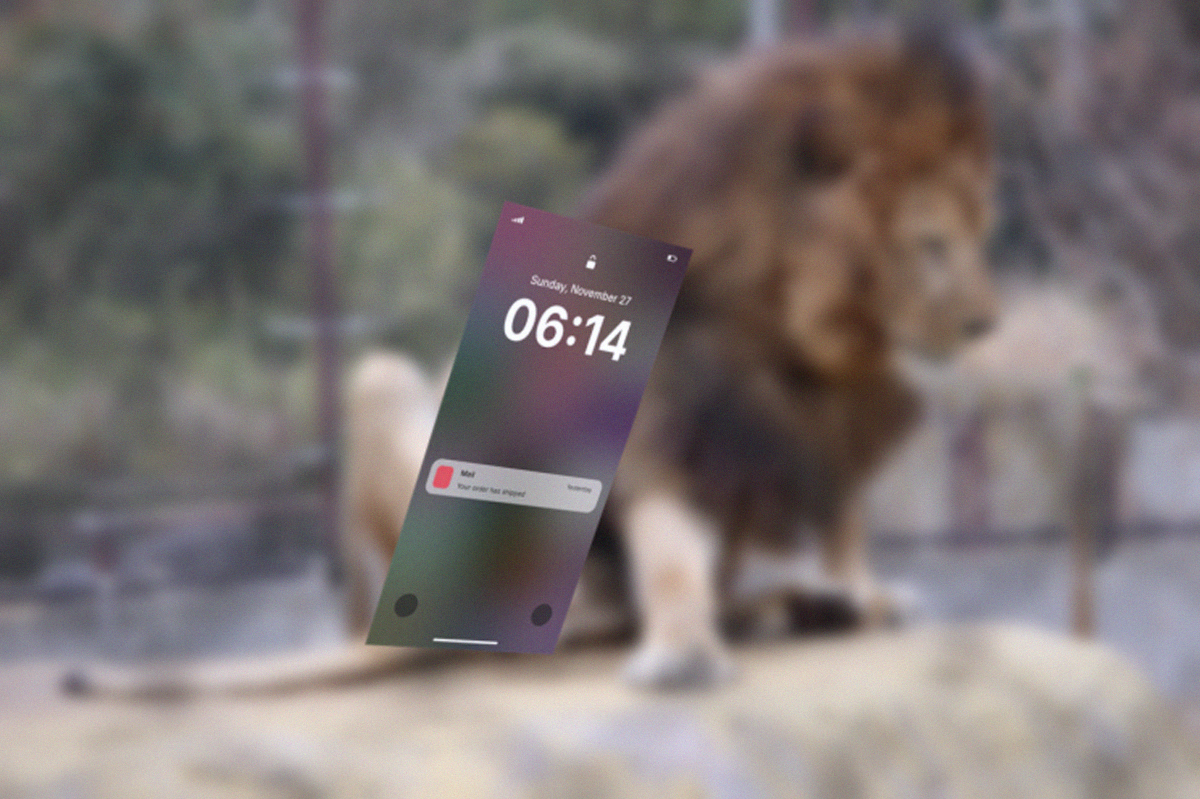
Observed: **6:14**
